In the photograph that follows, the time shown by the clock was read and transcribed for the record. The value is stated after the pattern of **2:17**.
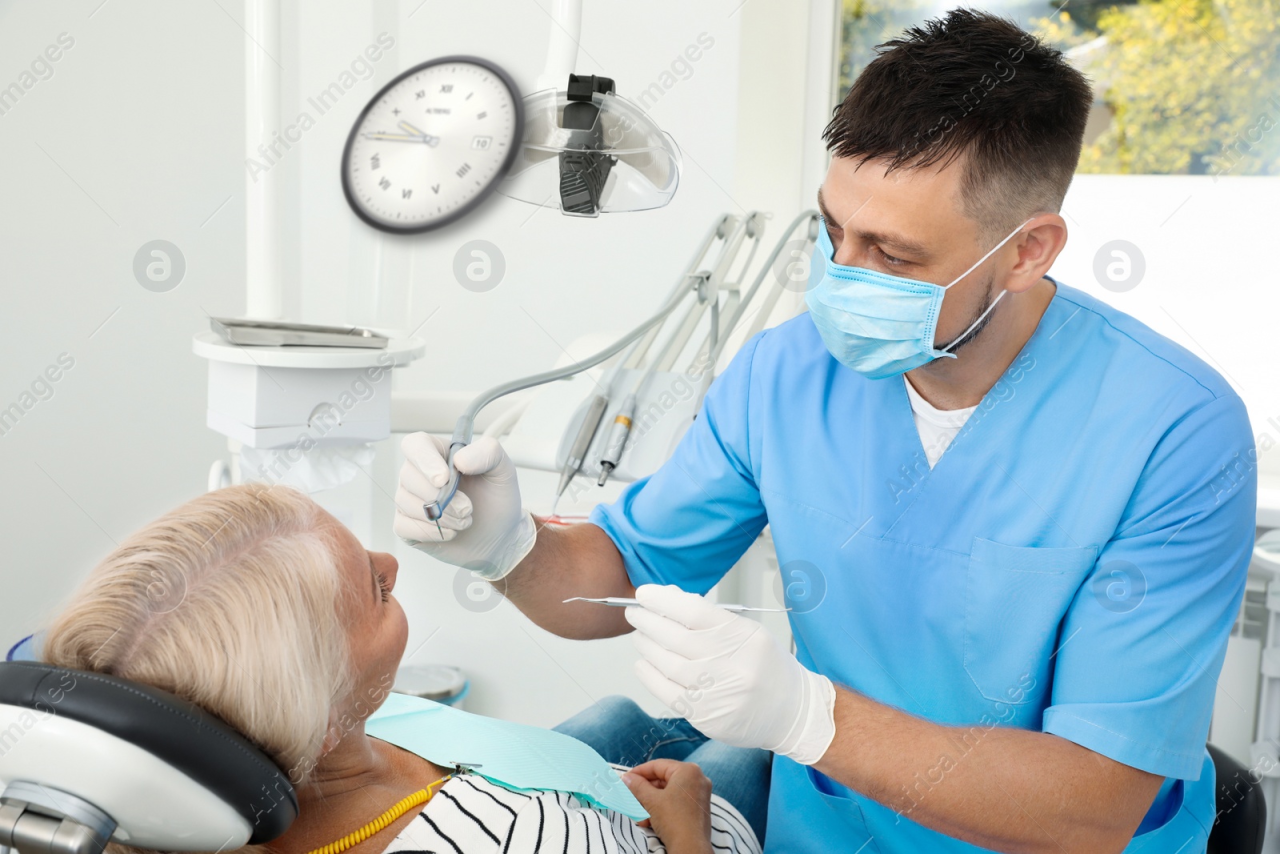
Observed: **9:45**
